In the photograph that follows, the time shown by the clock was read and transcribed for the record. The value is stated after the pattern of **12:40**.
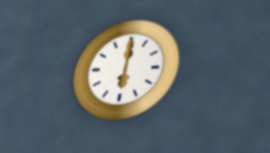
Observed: **6:00**
